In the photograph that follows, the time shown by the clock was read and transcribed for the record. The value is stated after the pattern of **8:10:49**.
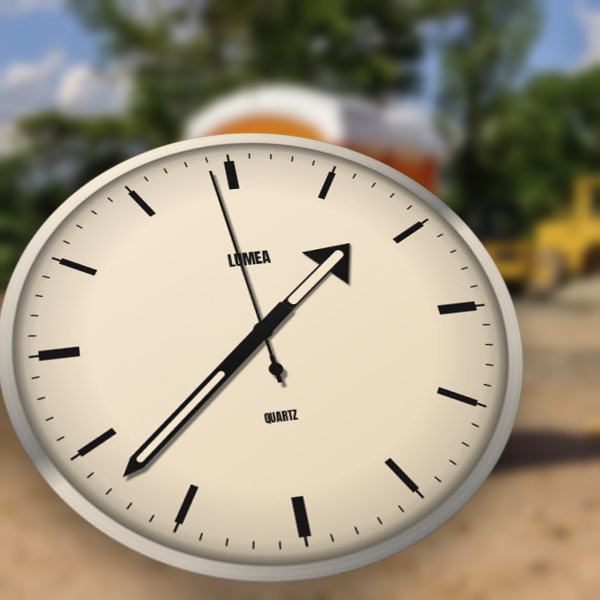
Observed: **1:37:59**
